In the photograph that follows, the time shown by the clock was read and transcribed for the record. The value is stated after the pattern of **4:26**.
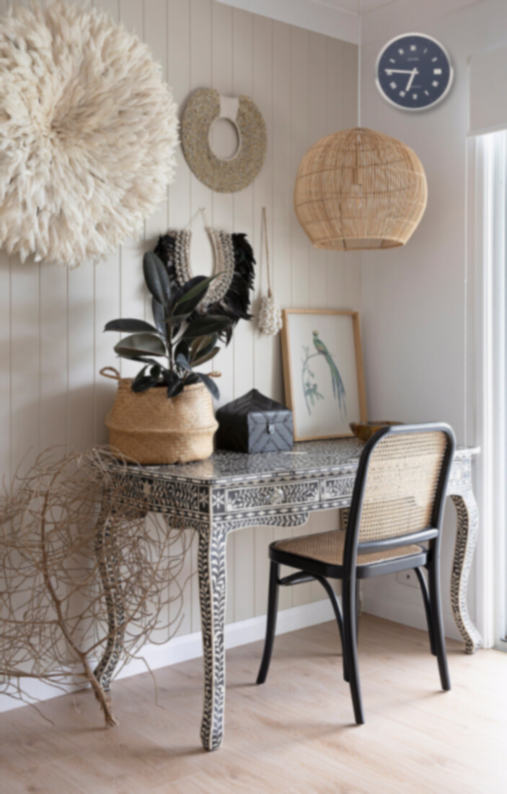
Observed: **6:46**
